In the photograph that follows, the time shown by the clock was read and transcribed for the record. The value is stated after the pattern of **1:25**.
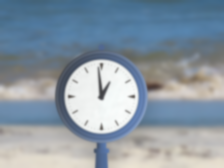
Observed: **12:59**
